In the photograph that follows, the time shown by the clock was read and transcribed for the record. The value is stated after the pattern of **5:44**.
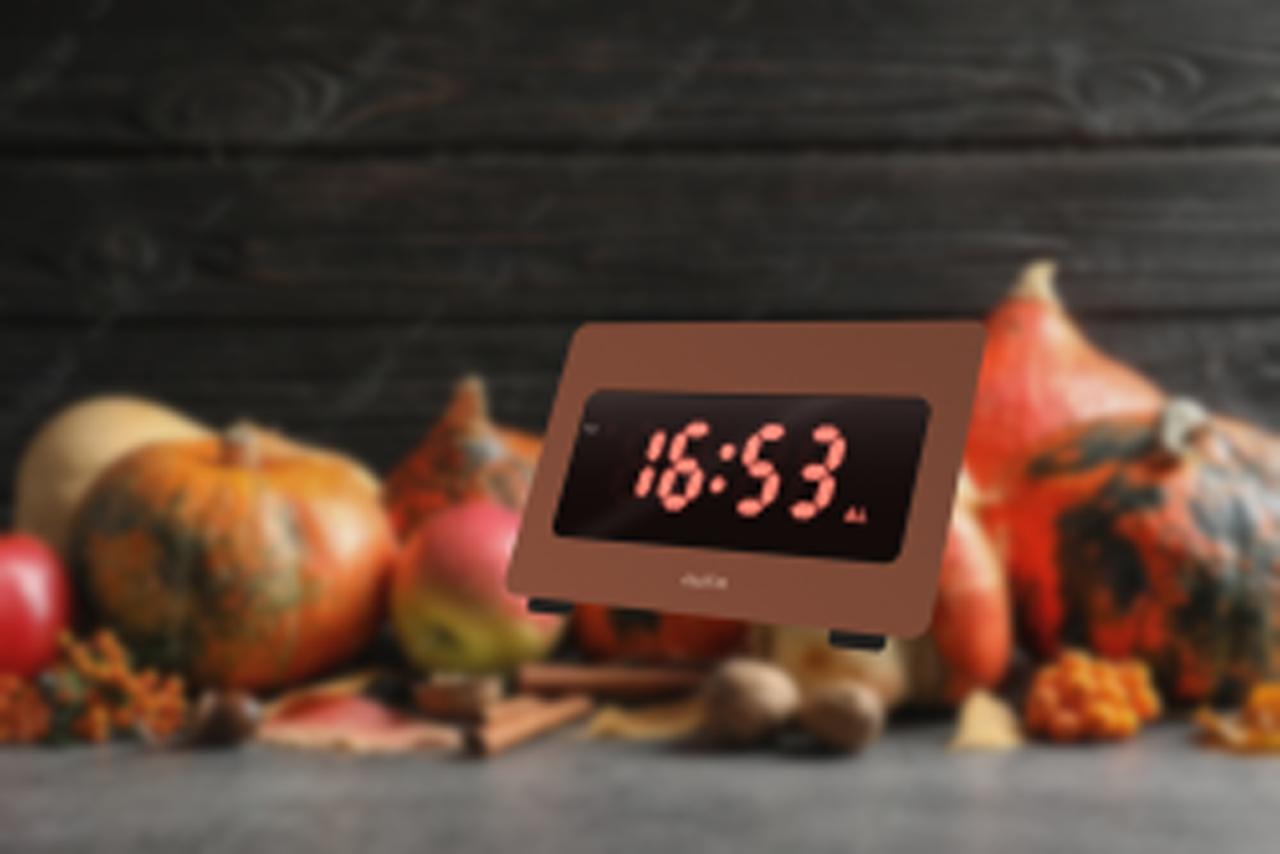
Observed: **16:53**
